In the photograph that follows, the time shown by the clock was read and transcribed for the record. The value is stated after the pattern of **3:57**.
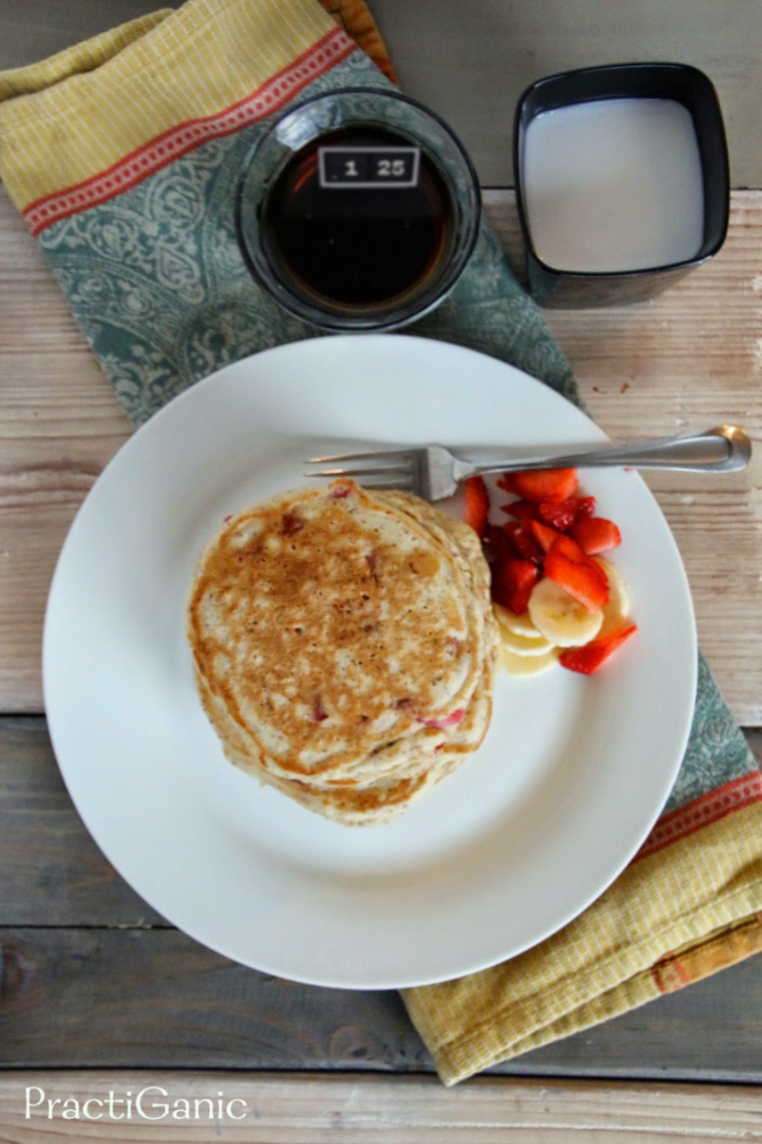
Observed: **1:25**
